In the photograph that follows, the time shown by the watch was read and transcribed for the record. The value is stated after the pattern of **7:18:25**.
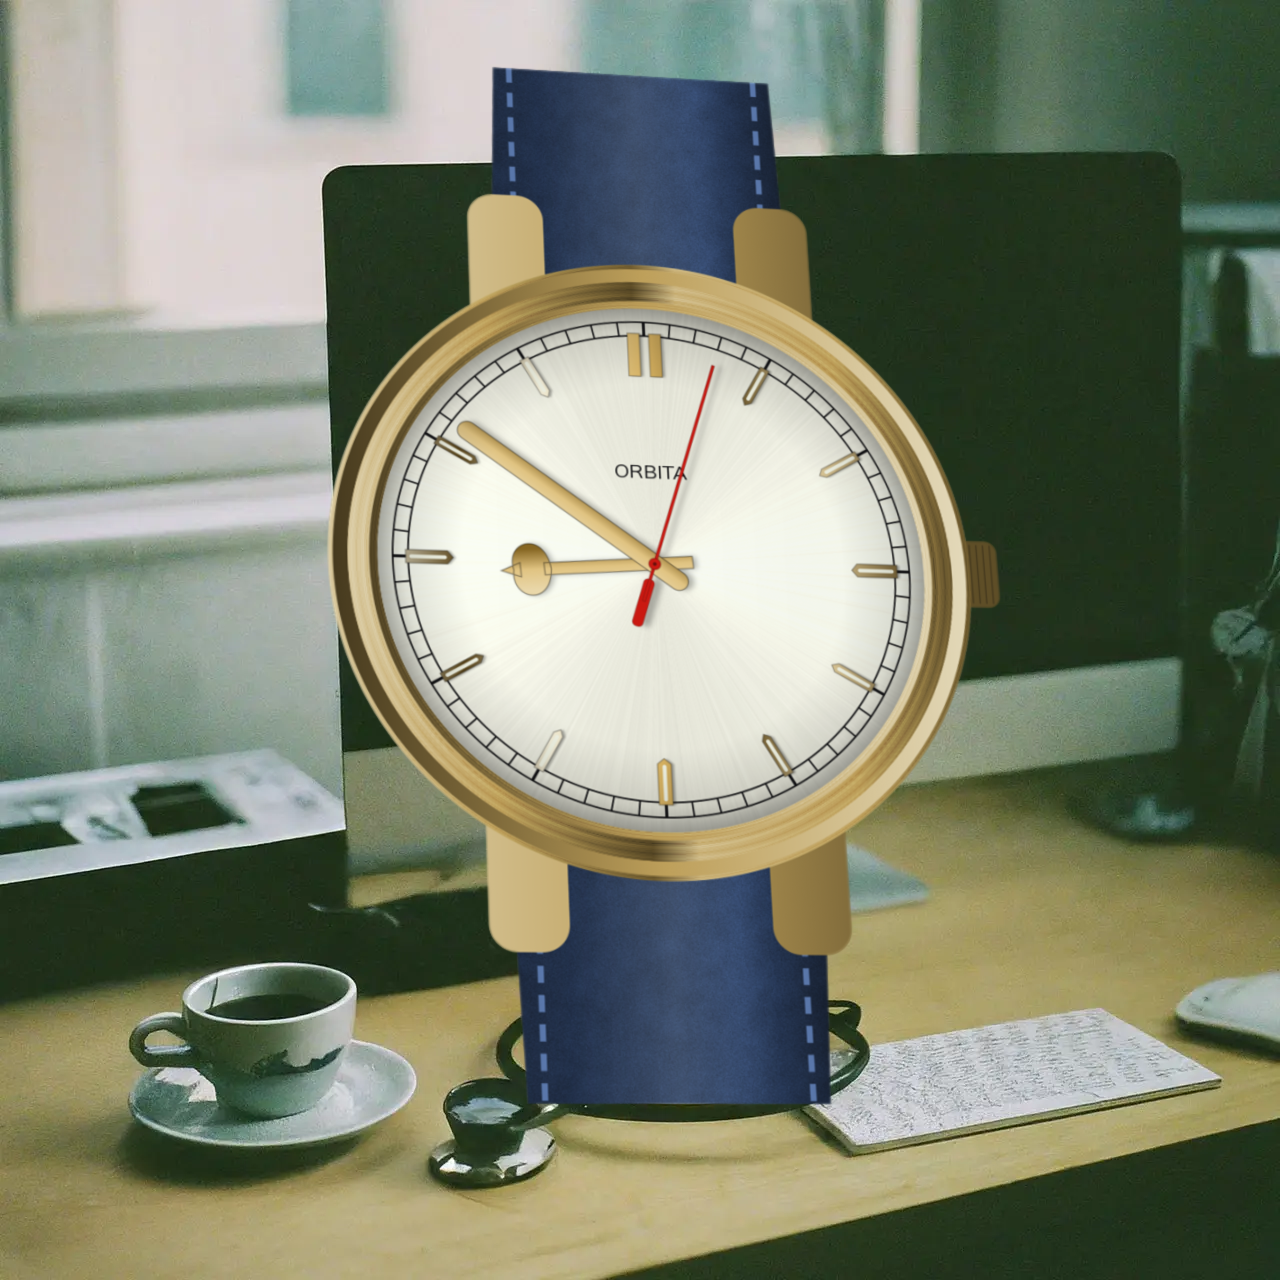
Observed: **8:51:03**
